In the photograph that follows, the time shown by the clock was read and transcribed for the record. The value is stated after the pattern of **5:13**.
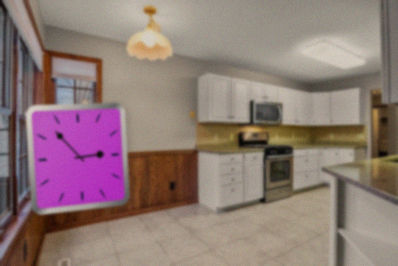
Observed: **2:53**
